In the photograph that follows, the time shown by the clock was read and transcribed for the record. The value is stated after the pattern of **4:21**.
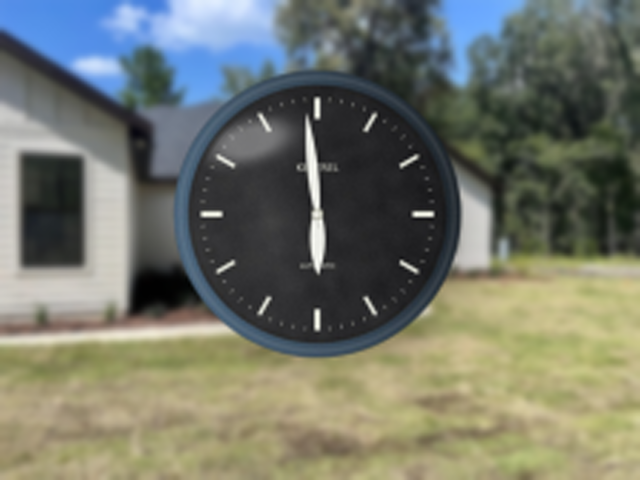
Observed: **5:59**
